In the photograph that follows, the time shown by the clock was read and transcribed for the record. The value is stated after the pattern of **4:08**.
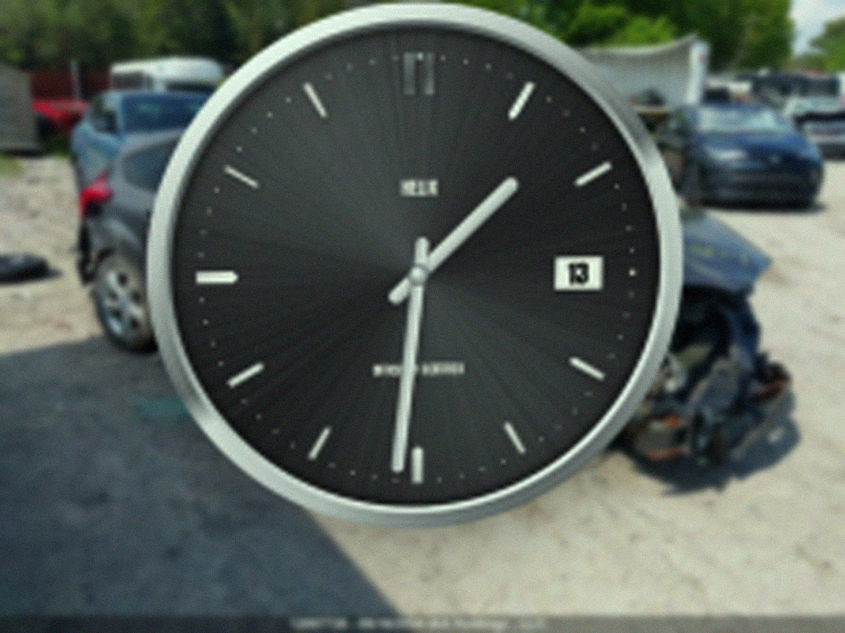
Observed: **1:31**
